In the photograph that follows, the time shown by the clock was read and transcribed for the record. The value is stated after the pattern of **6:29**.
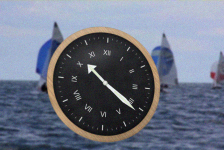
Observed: **10:21**
